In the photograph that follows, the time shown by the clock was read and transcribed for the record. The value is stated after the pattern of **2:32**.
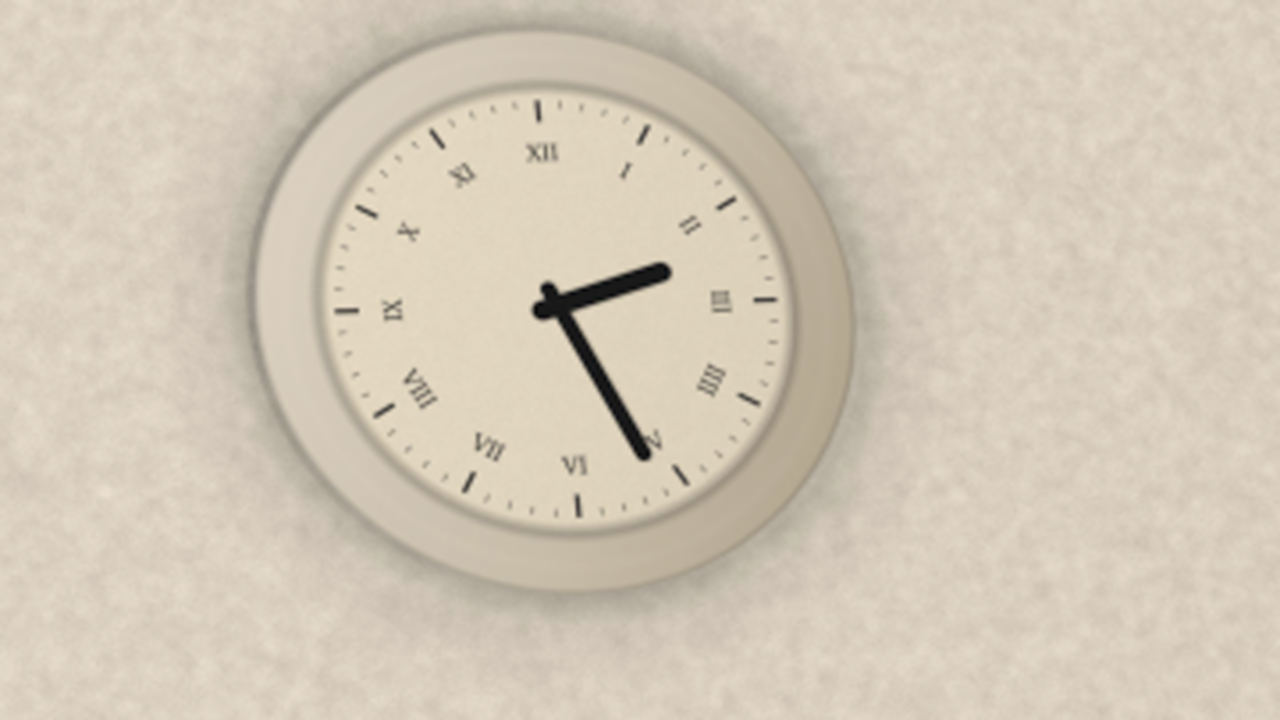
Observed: **2:26**
